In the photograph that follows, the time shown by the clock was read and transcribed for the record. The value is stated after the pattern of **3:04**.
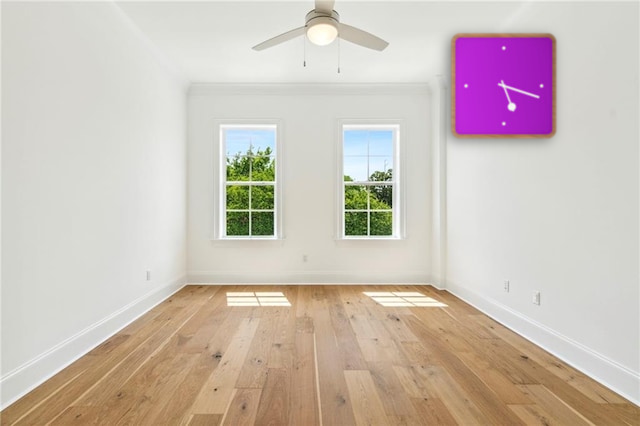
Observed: **5:18**
